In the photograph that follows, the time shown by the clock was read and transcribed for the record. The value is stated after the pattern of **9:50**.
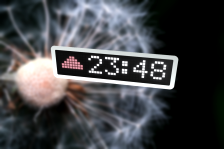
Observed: **23:48**
